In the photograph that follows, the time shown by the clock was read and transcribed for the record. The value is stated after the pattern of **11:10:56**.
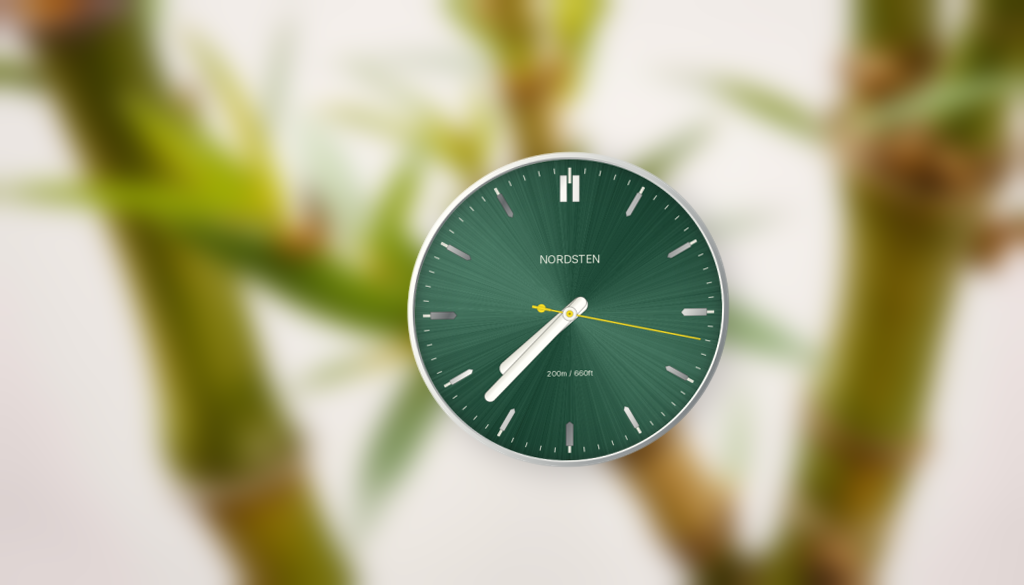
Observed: **7:37:17**
